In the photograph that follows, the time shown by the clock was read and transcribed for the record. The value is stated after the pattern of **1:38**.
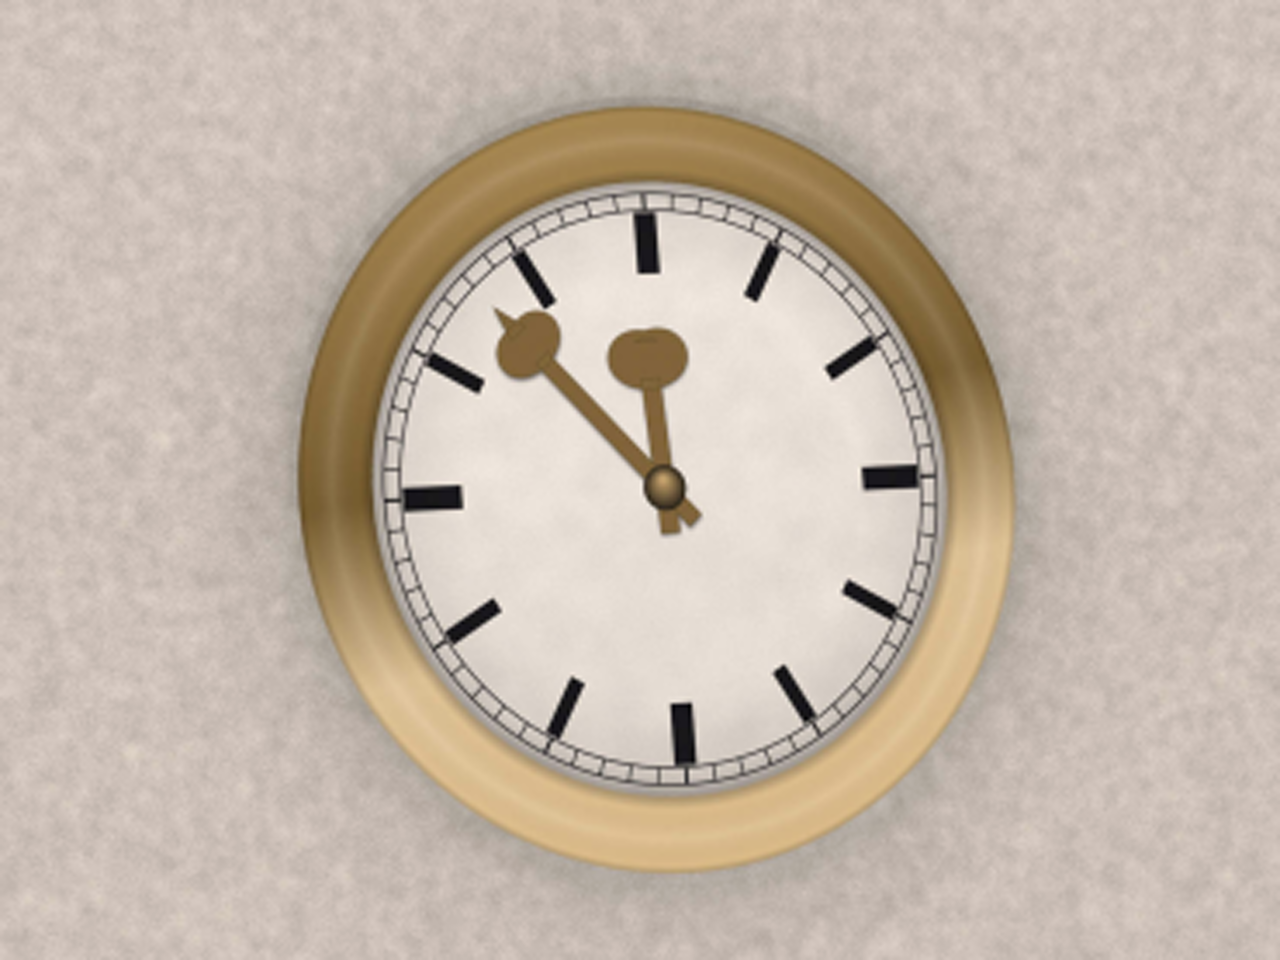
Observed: **11:53**
